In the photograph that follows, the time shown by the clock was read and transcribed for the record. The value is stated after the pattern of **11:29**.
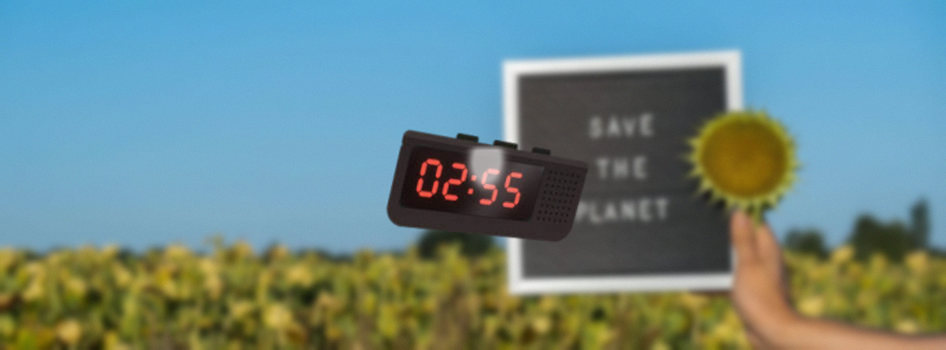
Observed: **2:55**
